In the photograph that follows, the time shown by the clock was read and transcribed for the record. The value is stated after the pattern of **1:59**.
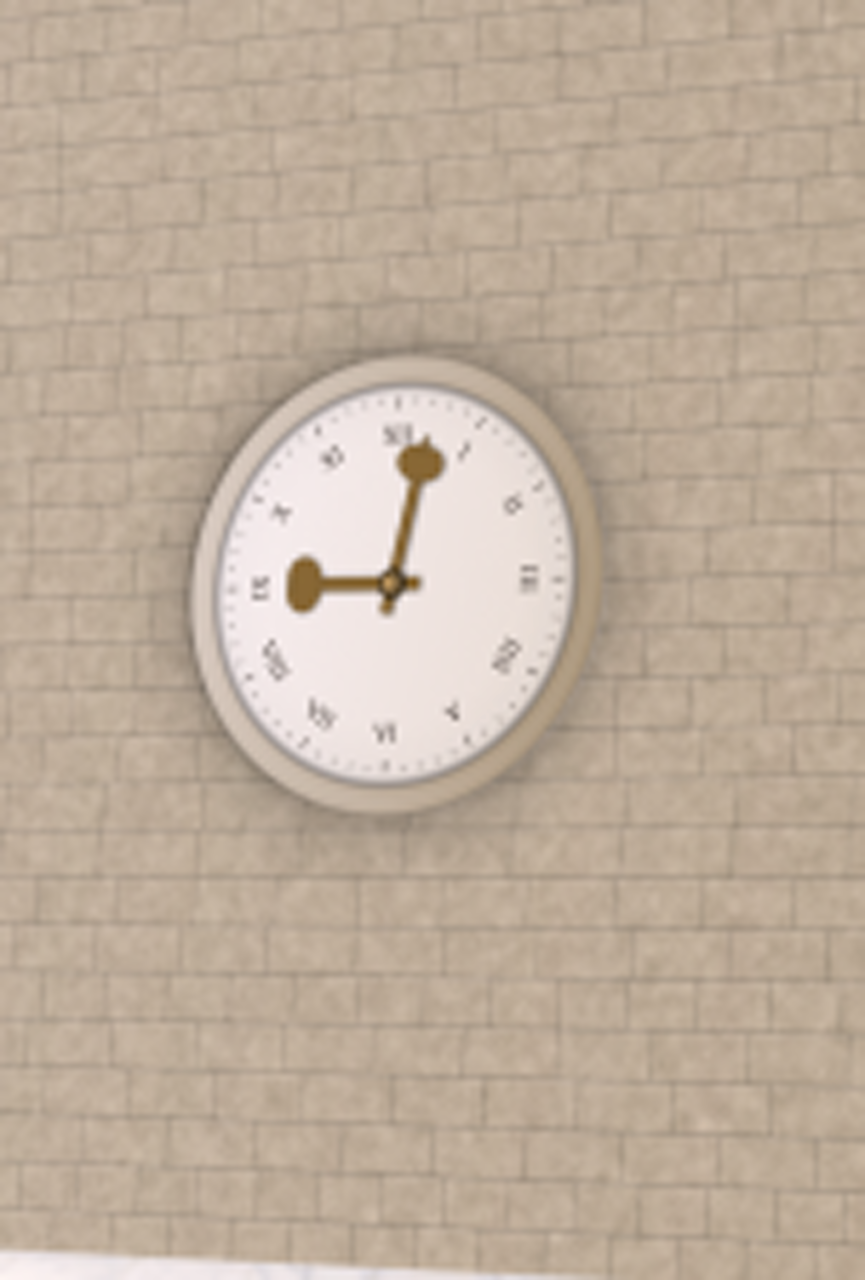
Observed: **9:02**
